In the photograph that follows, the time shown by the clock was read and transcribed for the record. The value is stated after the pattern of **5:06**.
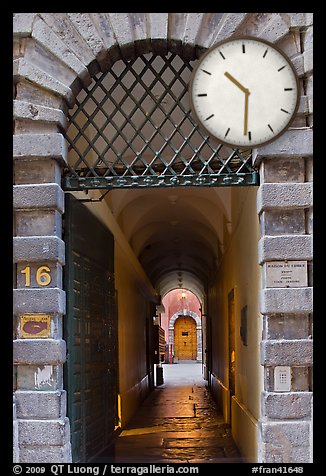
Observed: **10:31**
